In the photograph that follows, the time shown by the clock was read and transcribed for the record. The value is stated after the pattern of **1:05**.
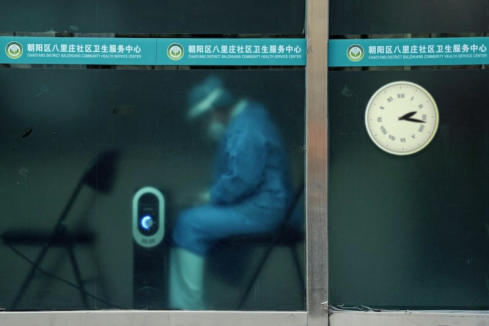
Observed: **2:17**
